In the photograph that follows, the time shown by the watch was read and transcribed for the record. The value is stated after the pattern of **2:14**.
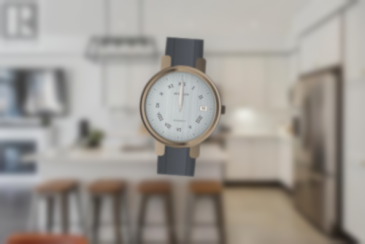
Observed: **12:00**
